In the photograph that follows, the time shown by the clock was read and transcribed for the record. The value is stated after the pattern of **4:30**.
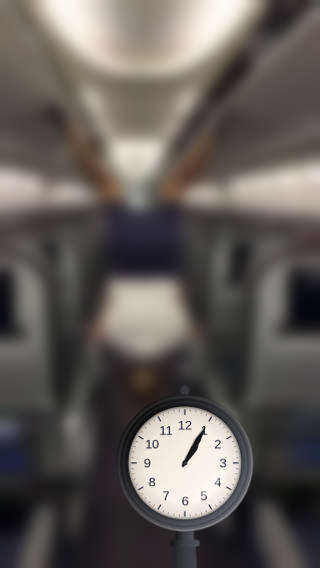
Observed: **1:05**
